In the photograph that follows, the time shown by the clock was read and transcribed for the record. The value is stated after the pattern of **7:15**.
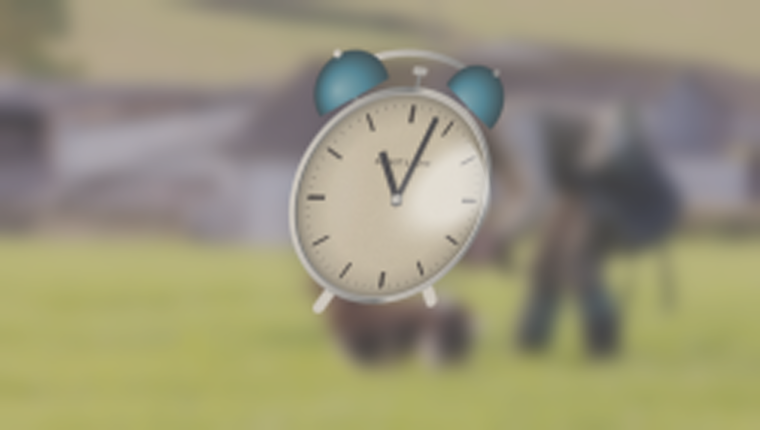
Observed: **11:03**
